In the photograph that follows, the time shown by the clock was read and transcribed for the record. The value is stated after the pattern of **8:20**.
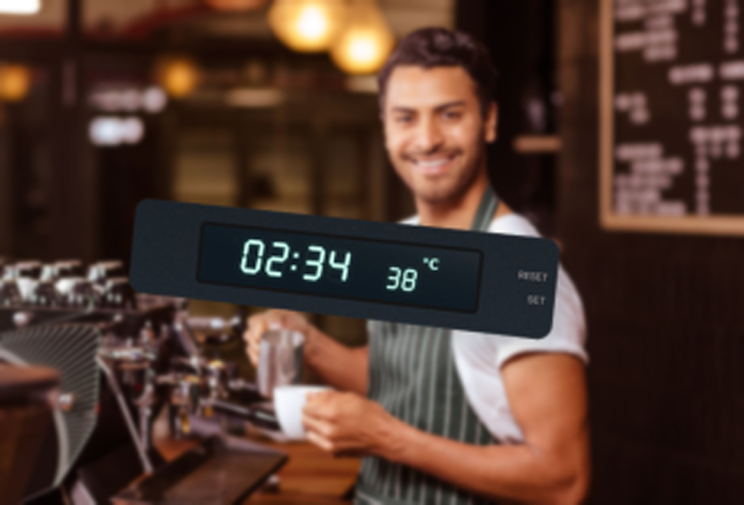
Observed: **2:34**
